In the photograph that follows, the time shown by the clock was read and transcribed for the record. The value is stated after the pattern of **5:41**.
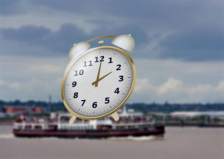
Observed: **2:01**
